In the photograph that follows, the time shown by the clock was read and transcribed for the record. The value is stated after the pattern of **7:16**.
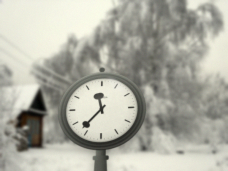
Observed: **11:37**
